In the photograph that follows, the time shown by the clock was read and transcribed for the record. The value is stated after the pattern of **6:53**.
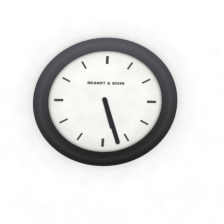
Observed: **5:27**
